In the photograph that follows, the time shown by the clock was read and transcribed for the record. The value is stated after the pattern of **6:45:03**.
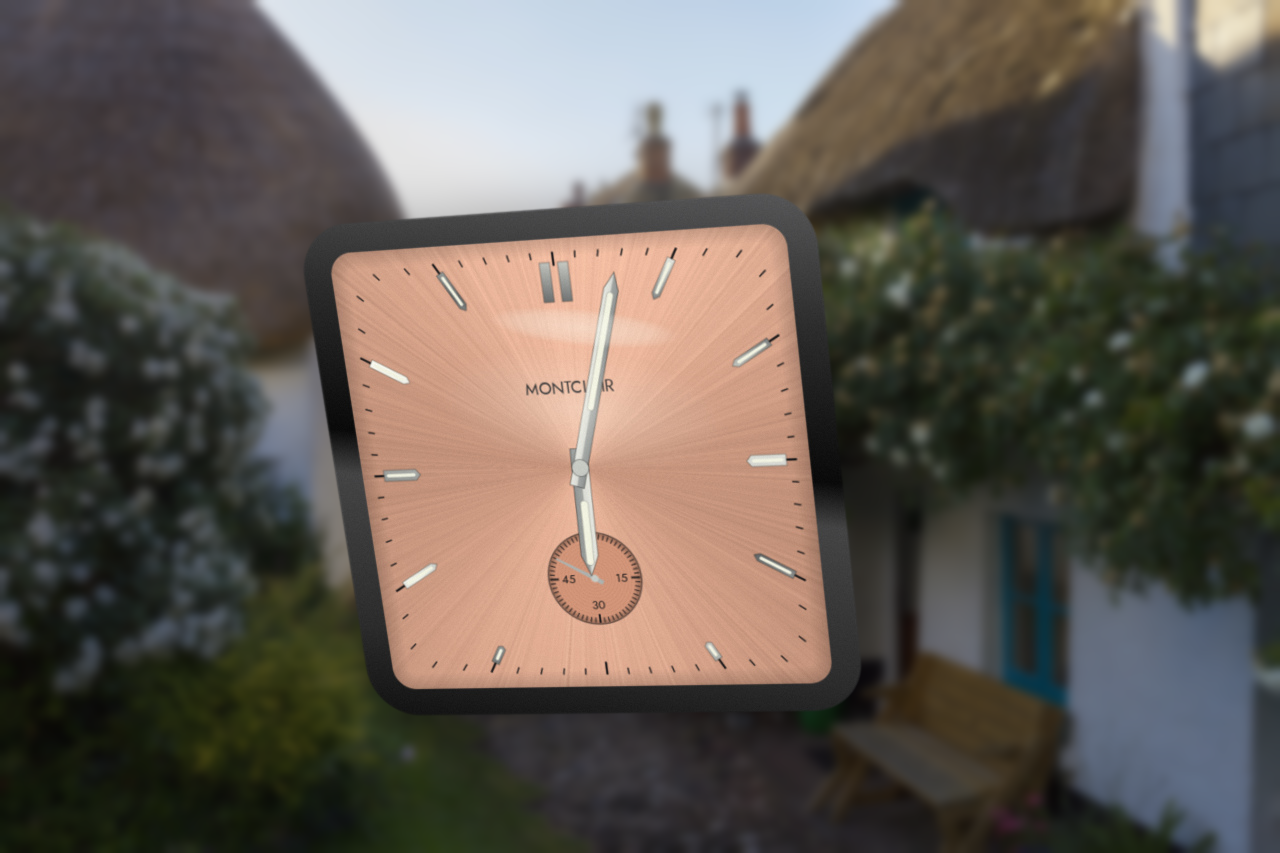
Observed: **6:02:50**
